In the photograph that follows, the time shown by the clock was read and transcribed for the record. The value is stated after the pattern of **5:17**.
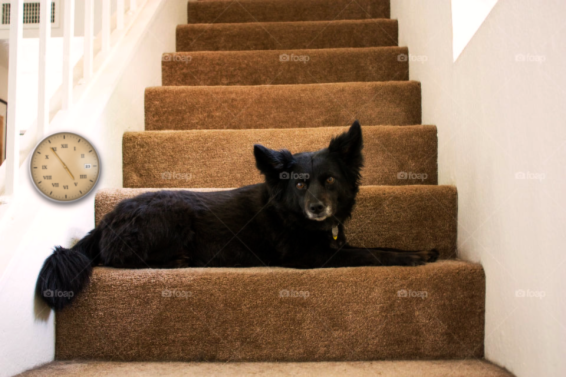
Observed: **4:54**
